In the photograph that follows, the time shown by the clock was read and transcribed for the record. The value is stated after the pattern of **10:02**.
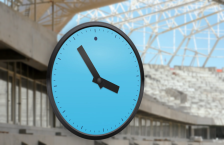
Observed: **3:55**
